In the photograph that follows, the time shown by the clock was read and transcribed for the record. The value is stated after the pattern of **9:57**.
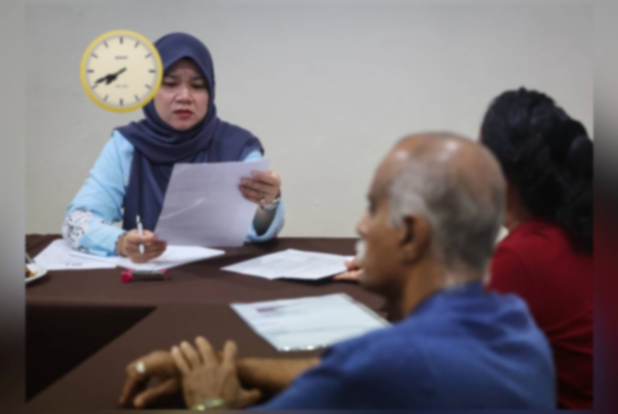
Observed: **7:41**
